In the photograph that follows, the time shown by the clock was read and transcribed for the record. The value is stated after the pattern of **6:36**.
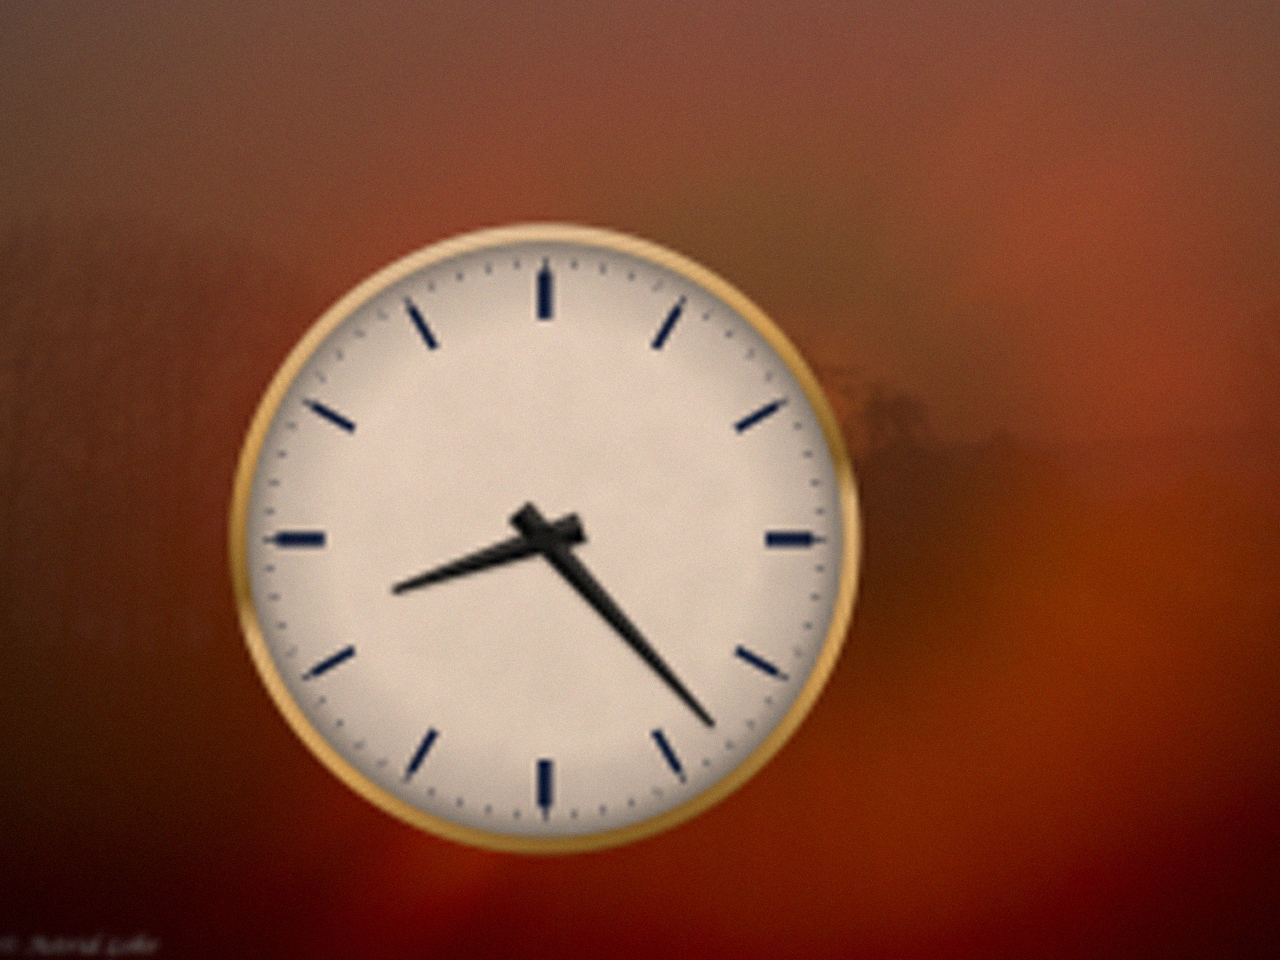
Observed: **8:23**
